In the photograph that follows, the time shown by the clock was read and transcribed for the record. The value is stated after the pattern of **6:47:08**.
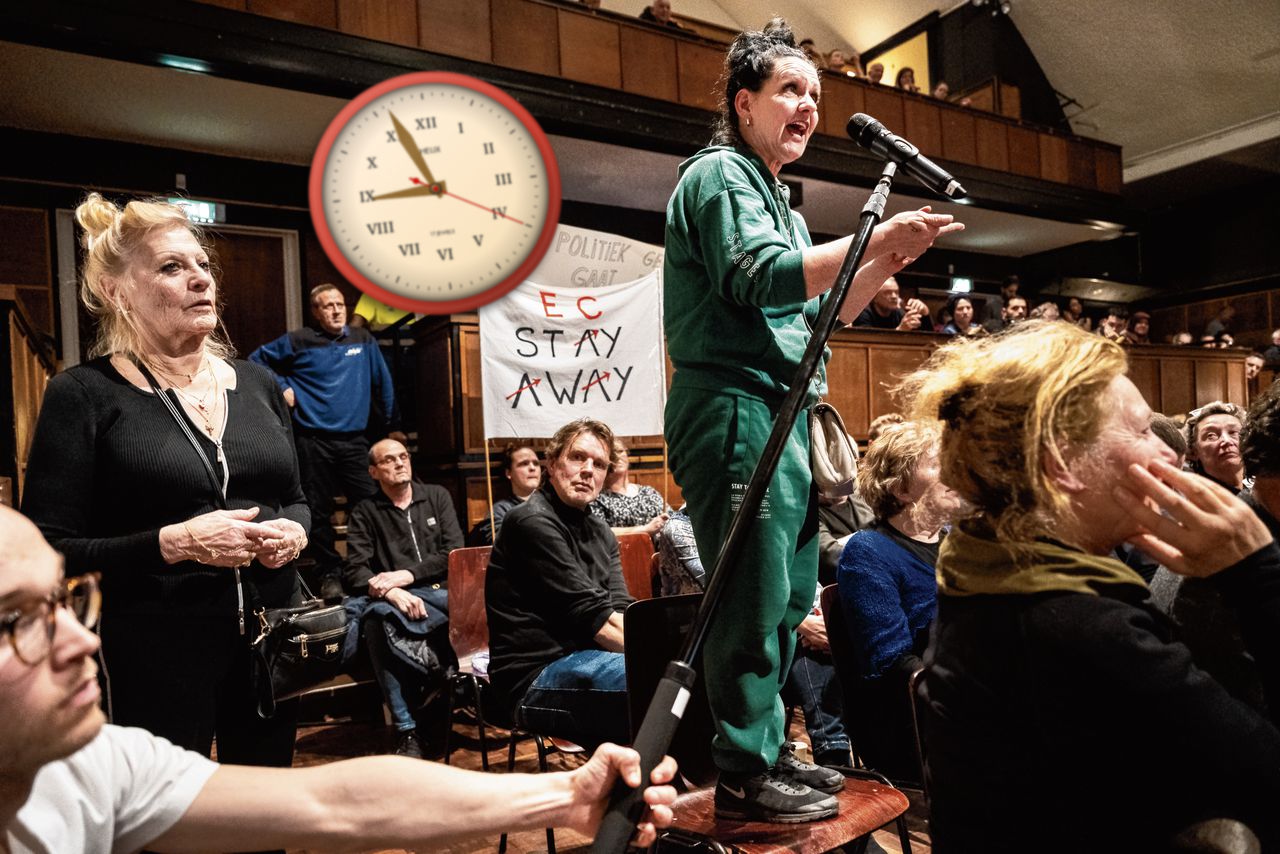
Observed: **8:56:20**
